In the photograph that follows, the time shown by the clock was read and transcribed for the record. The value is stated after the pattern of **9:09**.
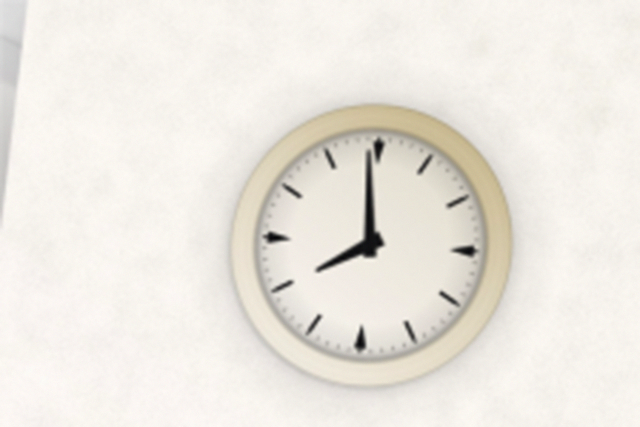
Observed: **7:59**
